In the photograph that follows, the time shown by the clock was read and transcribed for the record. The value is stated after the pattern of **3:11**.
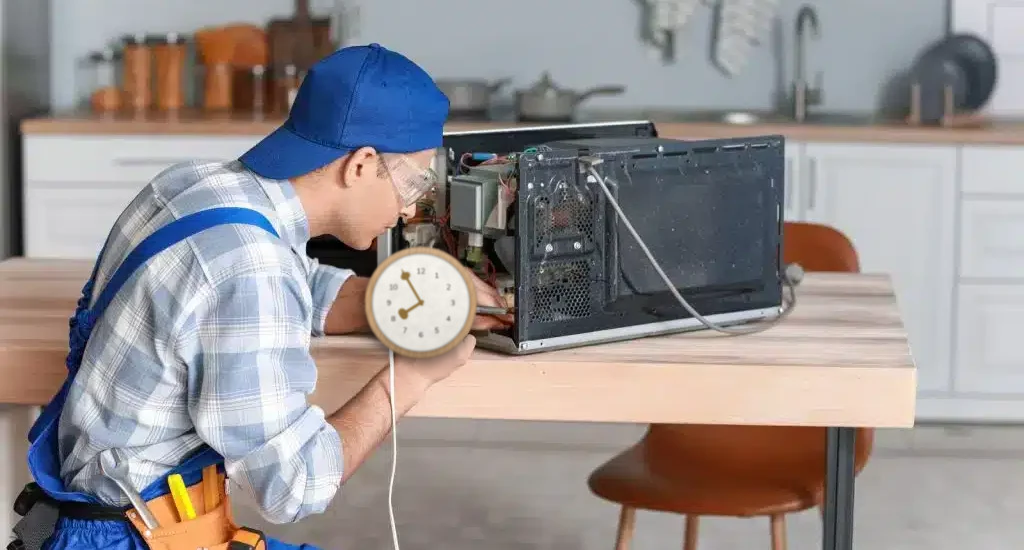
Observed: **7:55**
